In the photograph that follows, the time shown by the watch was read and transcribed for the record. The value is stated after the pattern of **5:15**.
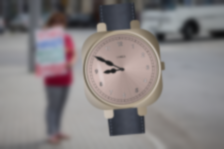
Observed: **8:50**
